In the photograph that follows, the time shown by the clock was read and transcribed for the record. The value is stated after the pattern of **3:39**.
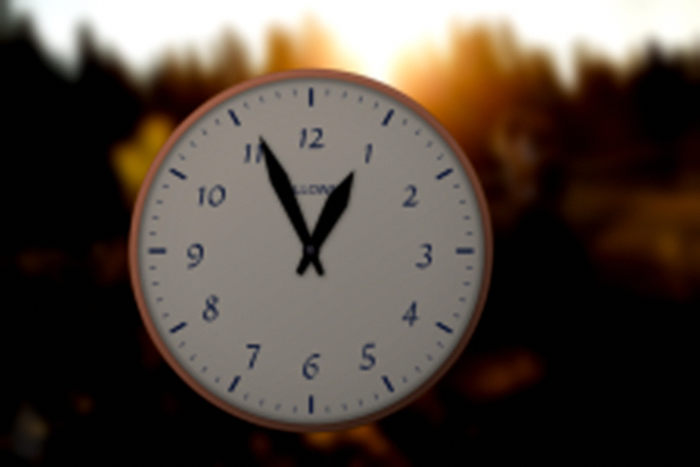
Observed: **12:56**
